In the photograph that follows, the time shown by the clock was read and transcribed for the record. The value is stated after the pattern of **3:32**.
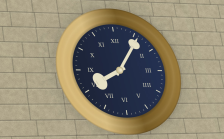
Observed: **8:06**
